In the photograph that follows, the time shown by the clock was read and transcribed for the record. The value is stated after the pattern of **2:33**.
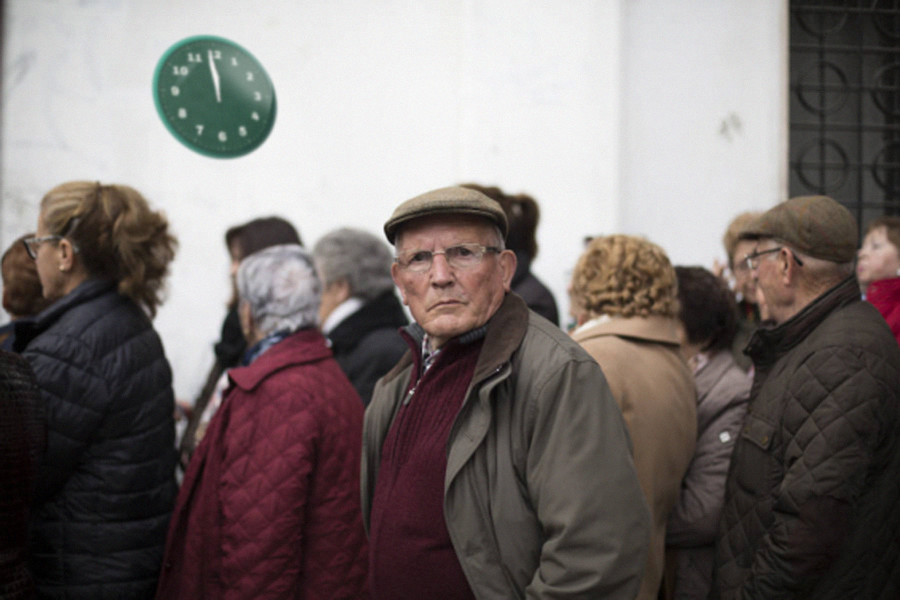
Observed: **11:59**
